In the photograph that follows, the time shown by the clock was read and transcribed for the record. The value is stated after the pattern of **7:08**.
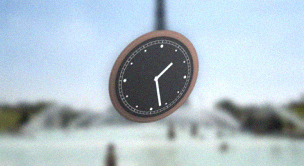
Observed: **1:27**
